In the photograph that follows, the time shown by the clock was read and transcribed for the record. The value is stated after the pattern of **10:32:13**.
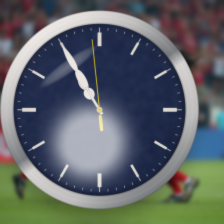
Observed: **10:54:59**
